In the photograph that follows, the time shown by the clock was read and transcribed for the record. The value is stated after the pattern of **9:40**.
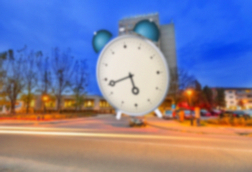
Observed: **5:43**
